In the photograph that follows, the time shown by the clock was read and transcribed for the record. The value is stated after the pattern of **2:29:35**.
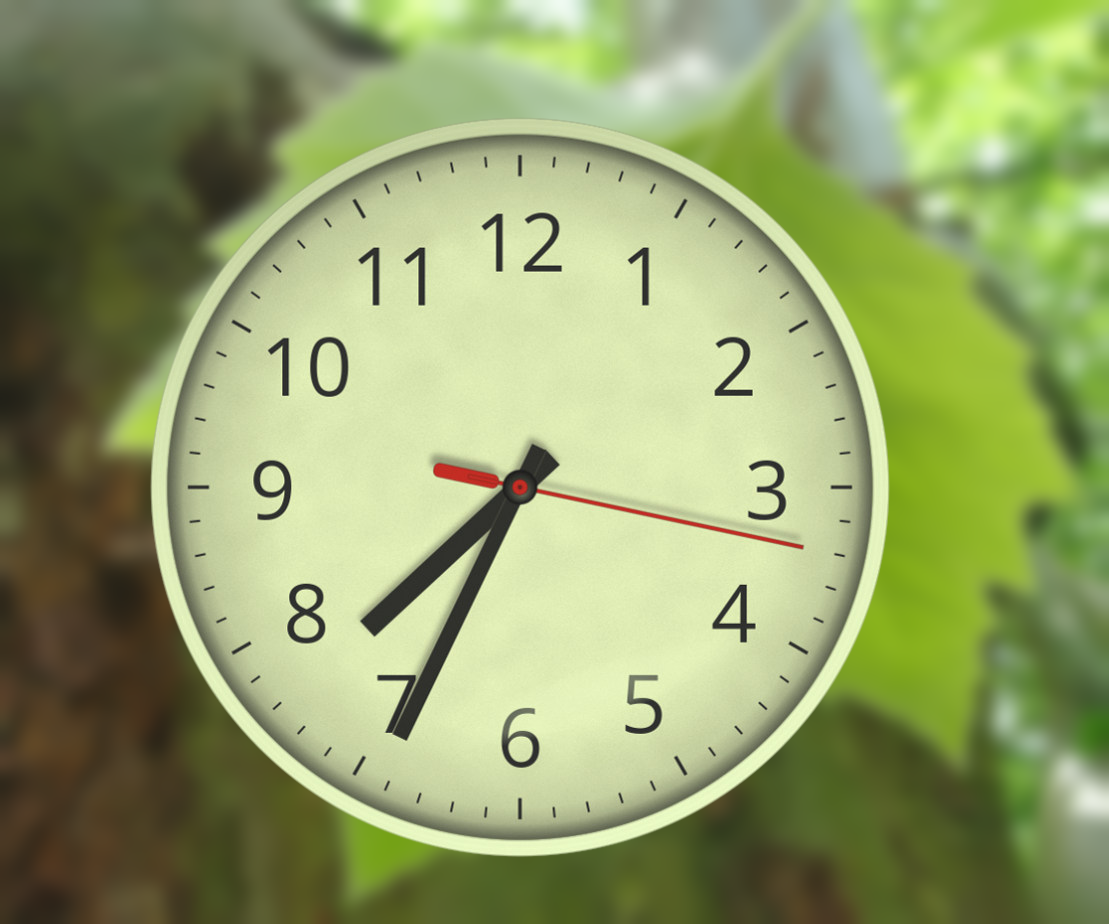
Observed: **7:34:17**
